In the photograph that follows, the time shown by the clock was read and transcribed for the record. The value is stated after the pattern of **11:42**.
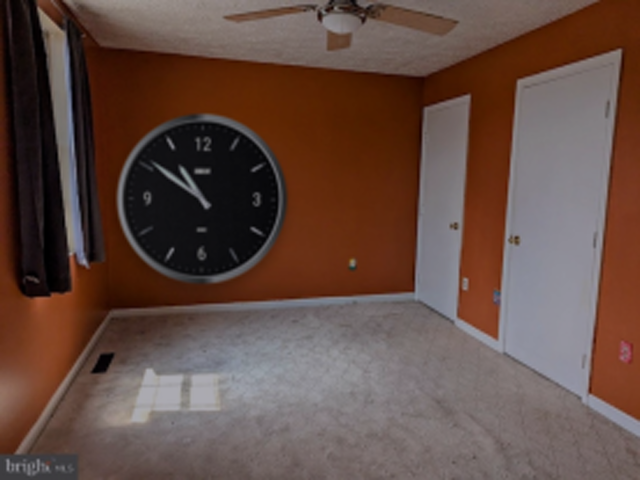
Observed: **10:51**
